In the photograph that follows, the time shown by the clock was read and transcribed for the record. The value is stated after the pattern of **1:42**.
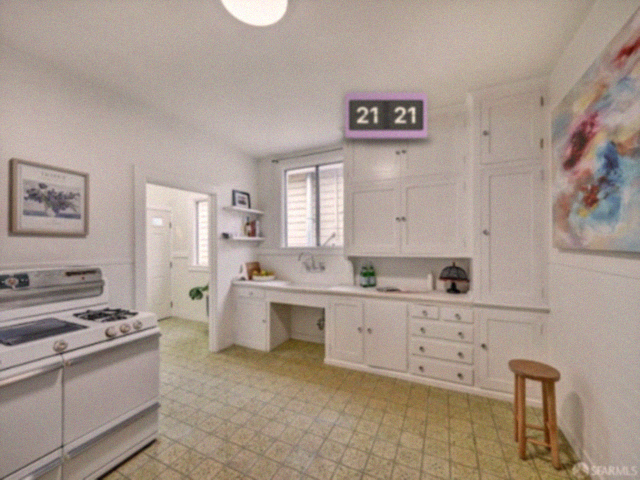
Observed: **21:21**
